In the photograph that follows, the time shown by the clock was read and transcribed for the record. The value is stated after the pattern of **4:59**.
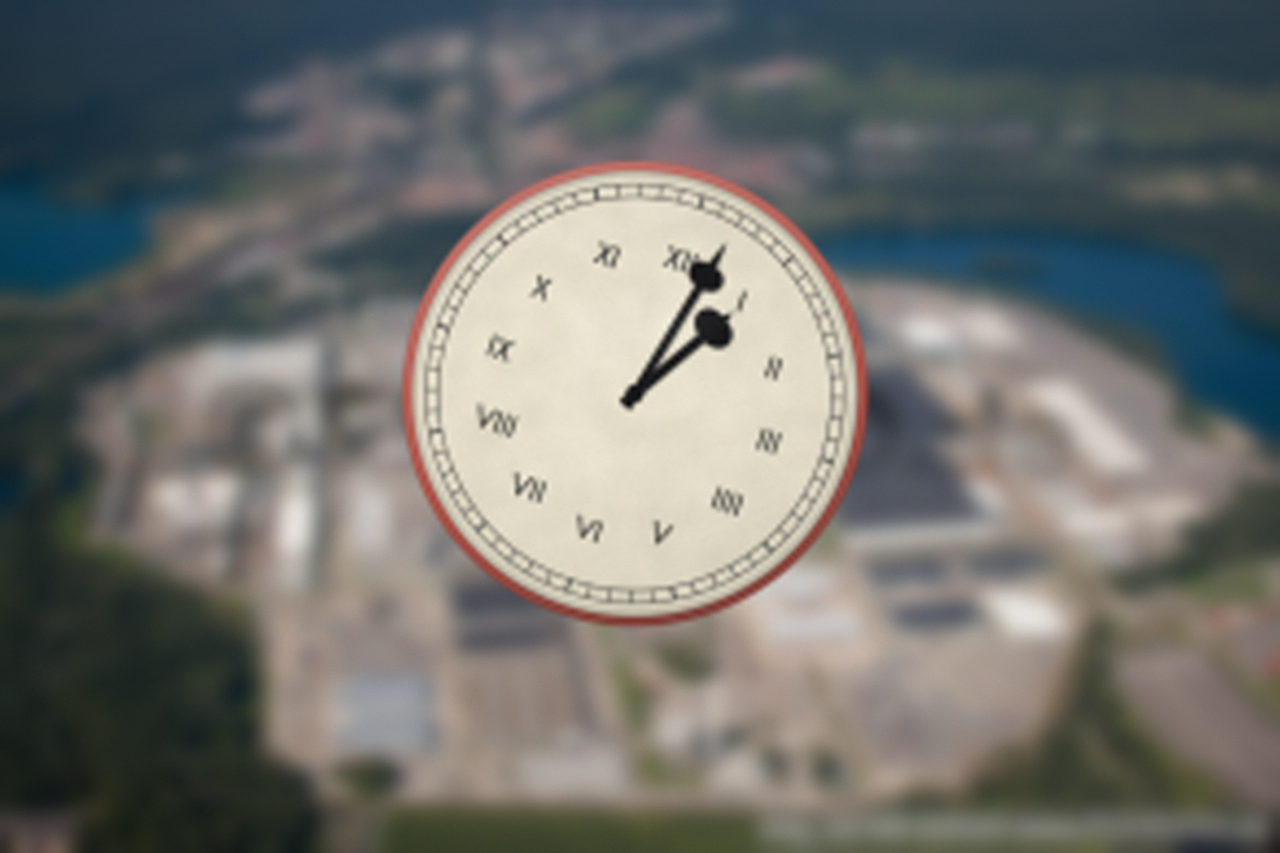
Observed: **1:02**
